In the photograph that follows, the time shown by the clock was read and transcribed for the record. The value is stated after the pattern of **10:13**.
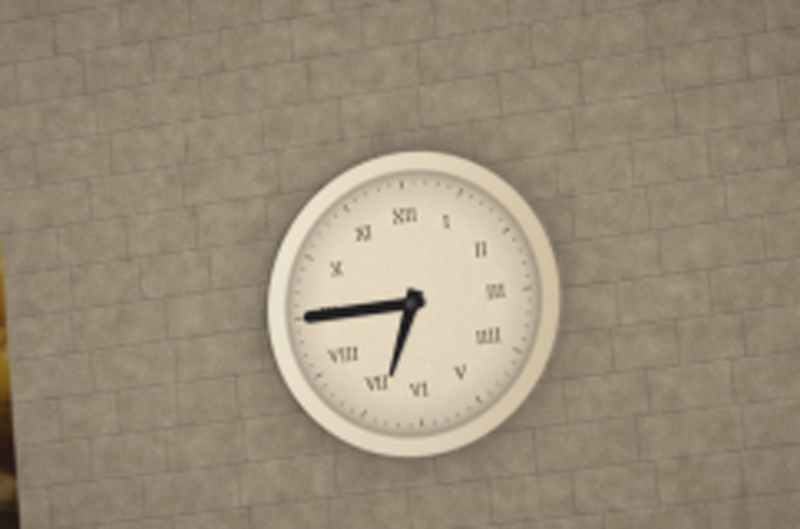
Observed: **6:45**
